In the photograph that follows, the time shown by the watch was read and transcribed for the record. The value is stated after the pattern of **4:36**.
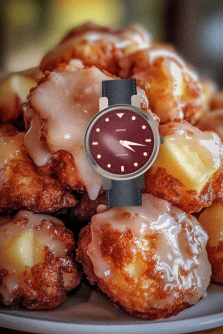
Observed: **4:17**
